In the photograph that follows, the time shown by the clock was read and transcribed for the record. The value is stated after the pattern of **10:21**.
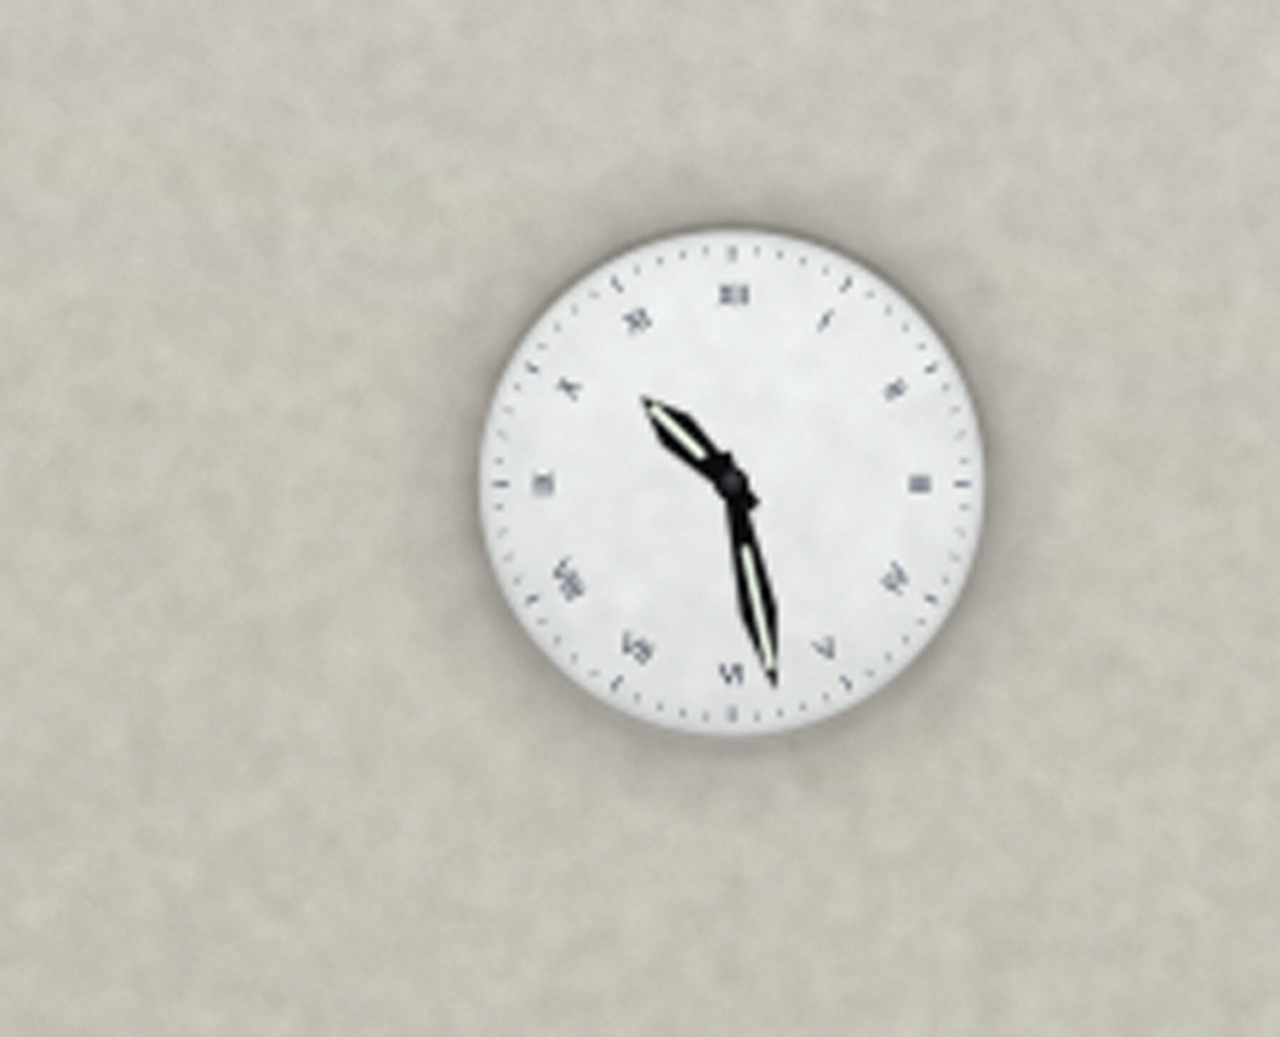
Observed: **10:28**
